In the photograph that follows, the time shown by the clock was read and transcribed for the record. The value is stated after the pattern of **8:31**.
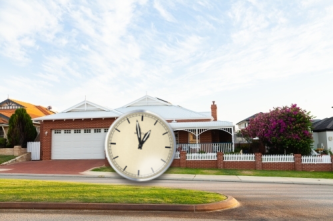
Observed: **12:58**
